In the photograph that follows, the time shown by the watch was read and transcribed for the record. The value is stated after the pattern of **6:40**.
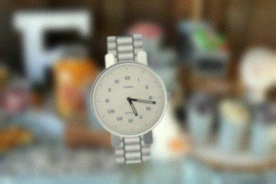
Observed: **5:17**
